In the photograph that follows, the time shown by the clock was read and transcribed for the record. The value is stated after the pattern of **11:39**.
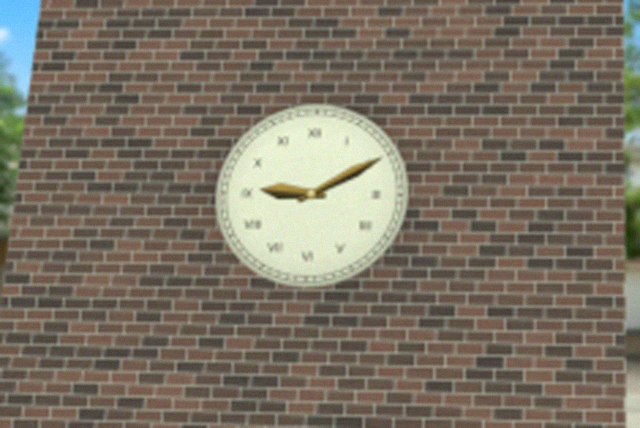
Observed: **9:10**
